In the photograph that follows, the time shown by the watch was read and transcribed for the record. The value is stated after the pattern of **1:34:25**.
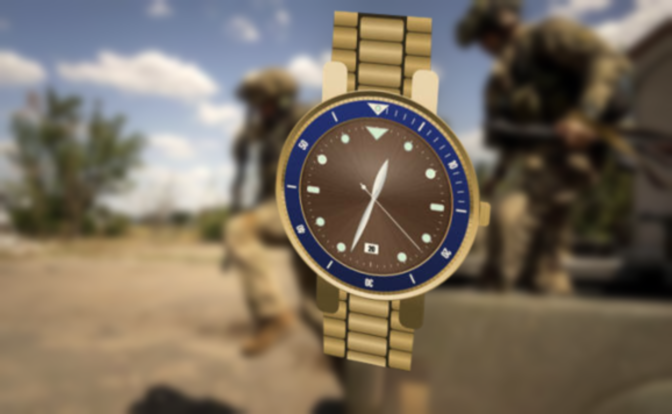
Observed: **12:33:22**
